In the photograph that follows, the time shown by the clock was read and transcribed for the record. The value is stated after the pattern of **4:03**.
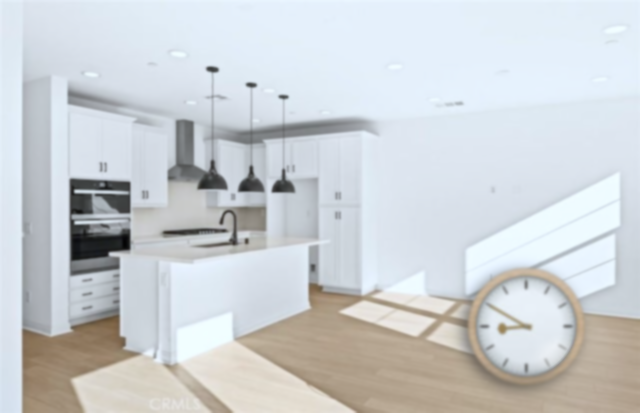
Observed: **8:50**
